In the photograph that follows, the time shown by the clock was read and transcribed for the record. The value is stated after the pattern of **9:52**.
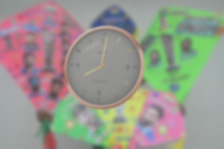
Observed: **8:01**
